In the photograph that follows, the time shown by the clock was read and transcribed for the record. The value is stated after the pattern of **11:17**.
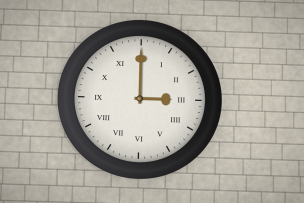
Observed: **3:00**
